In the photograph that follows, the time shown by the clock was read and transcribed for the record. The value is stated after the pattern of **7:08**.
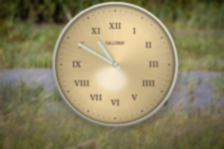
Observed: **10:50**
